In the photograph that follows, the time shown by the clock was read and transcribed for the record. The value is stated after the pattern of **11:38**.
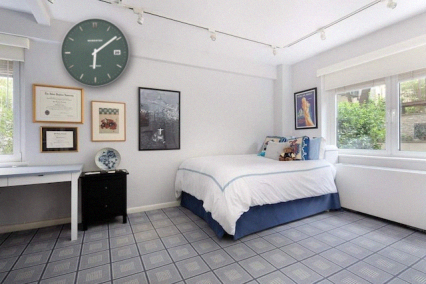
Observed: **6:09**
